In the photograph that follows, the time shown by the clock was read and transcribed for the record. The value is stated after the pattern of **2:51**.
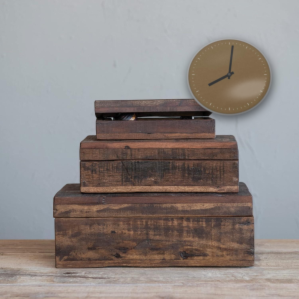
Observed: **8:01**
